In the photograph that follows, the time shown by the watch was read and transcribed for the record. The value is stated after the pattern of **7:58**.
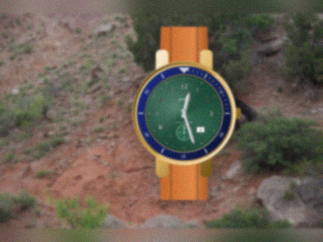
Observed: **12:27**
